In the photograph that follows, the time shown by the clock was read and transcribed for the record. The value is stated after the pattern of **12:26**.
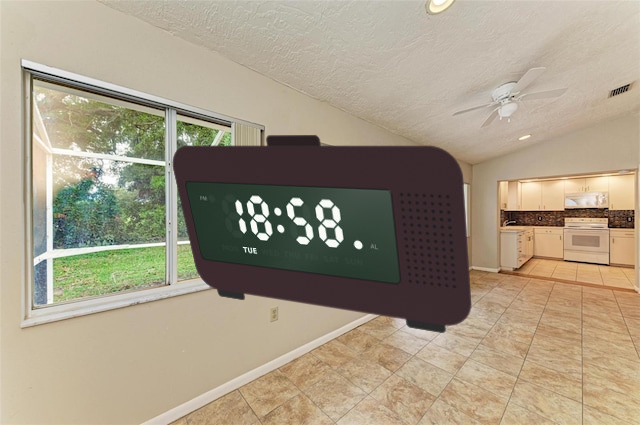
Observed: **18:58**
